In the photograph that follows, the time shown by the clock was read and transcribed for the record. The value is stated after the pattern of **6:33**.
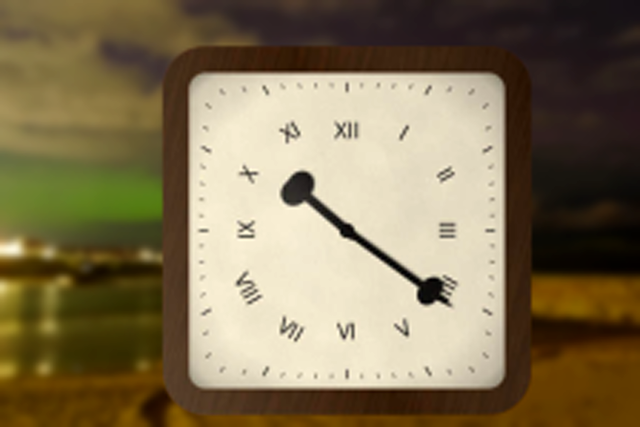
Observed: **10:21**
